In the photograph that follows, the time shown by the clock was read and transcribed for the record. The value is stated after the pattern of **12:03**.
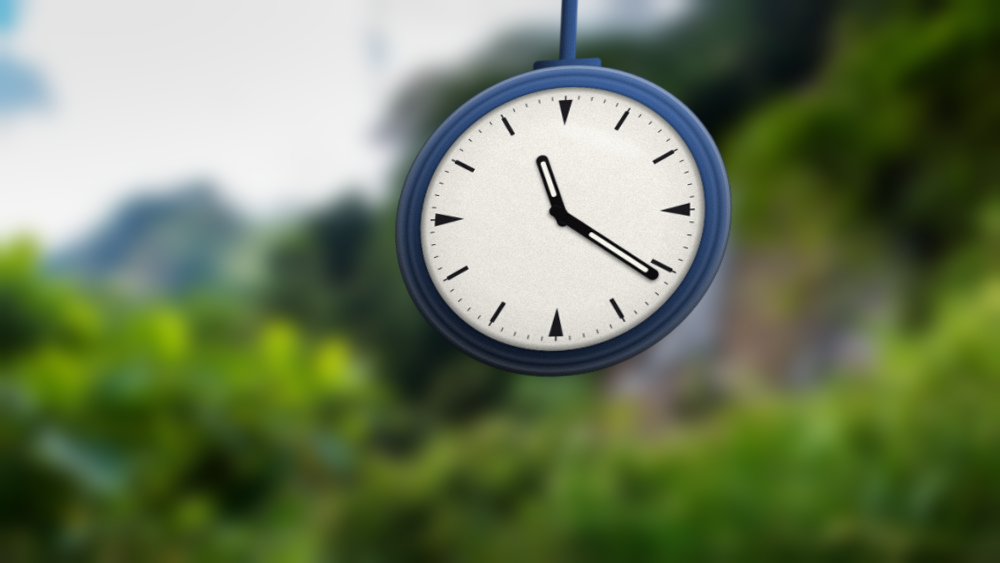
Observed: **11:21**
